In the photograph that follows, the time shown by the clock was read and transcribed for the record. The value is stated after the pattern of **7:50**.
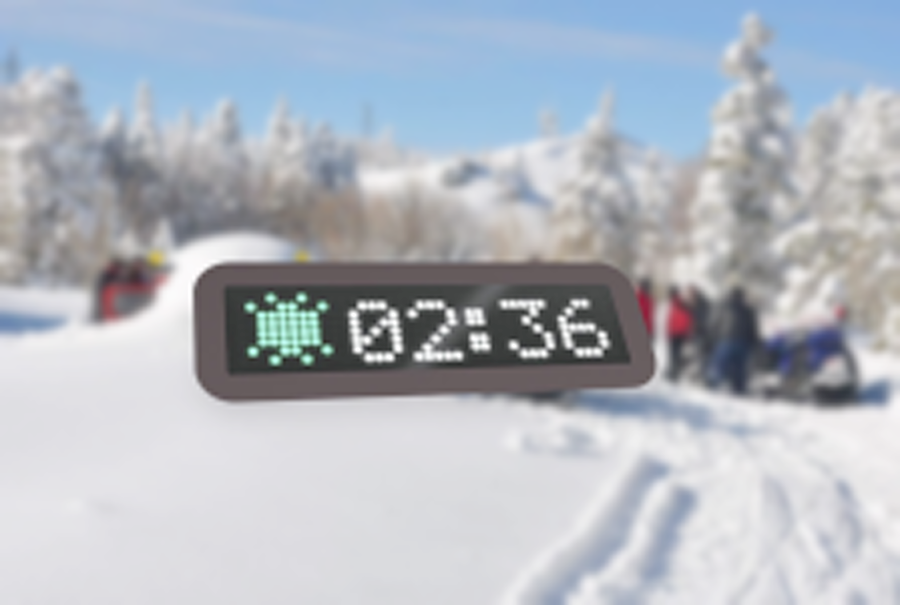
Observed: **2:36**
